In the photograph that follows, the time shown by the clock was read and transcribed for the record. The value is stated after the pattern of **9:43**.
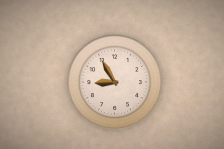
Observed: **8:55**
